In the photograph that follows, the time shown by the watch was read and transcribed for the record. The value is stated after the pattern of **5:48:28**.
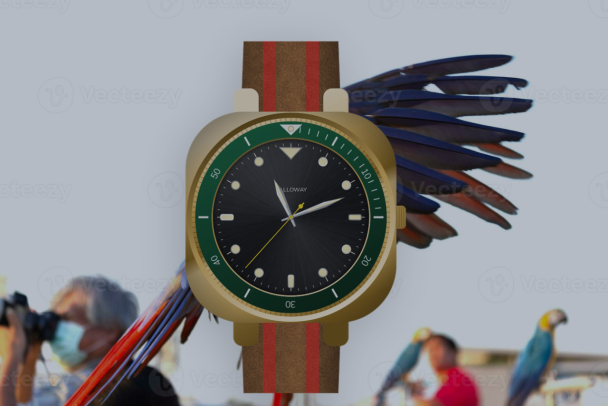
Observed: **11:11:37**
